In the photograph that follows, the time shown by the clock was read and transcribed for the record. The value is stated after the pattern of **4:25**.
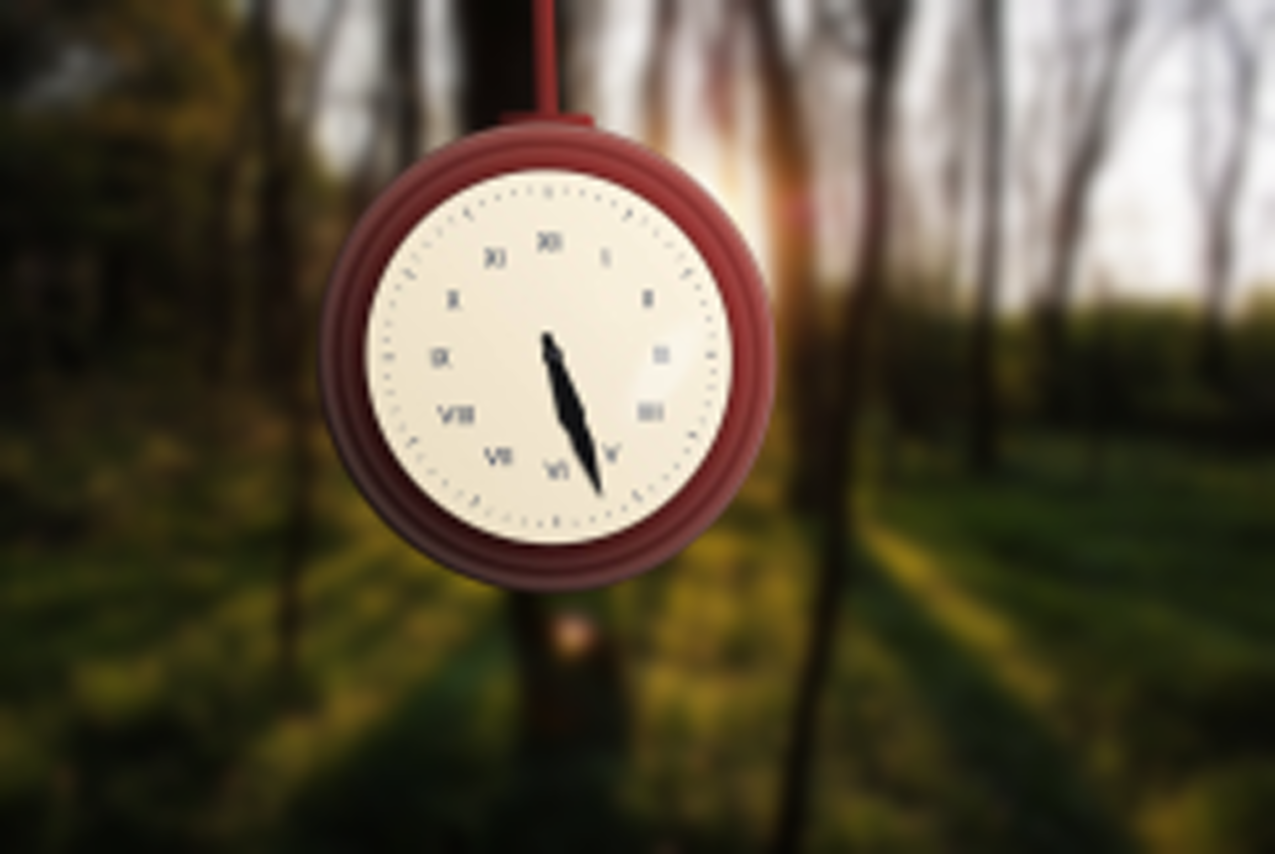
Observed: **5:27**
